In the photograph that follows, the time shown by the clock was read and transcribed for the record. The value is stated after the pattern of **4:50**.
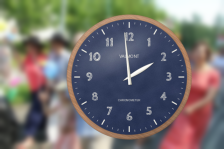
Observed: **1:59**
